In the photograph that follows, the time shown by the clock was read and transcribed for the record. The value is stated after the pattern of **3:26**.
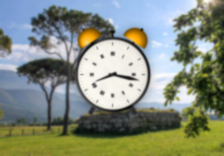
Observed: **8:17**
